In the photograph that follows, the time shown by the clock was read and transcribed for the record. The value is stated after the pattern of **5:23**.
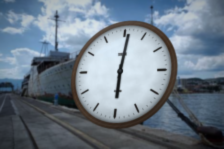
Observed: **6:01**
